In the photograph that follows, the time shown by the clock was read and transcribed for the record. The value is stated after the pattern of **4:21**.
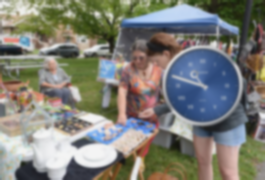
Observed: **10:48**
